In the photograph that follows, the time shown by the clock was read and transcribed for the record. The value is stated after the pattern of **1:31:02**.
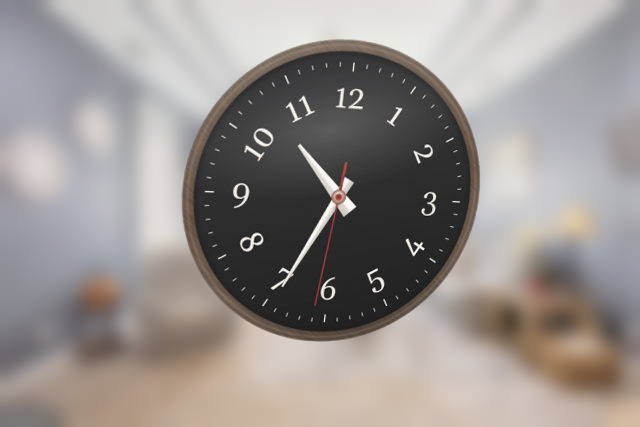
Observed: **10:34:31**
